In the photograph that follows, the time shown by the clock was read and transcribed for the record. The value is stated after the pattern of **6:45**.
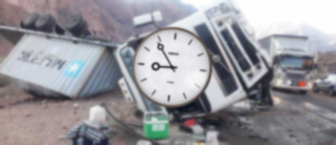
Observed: **8:54**
